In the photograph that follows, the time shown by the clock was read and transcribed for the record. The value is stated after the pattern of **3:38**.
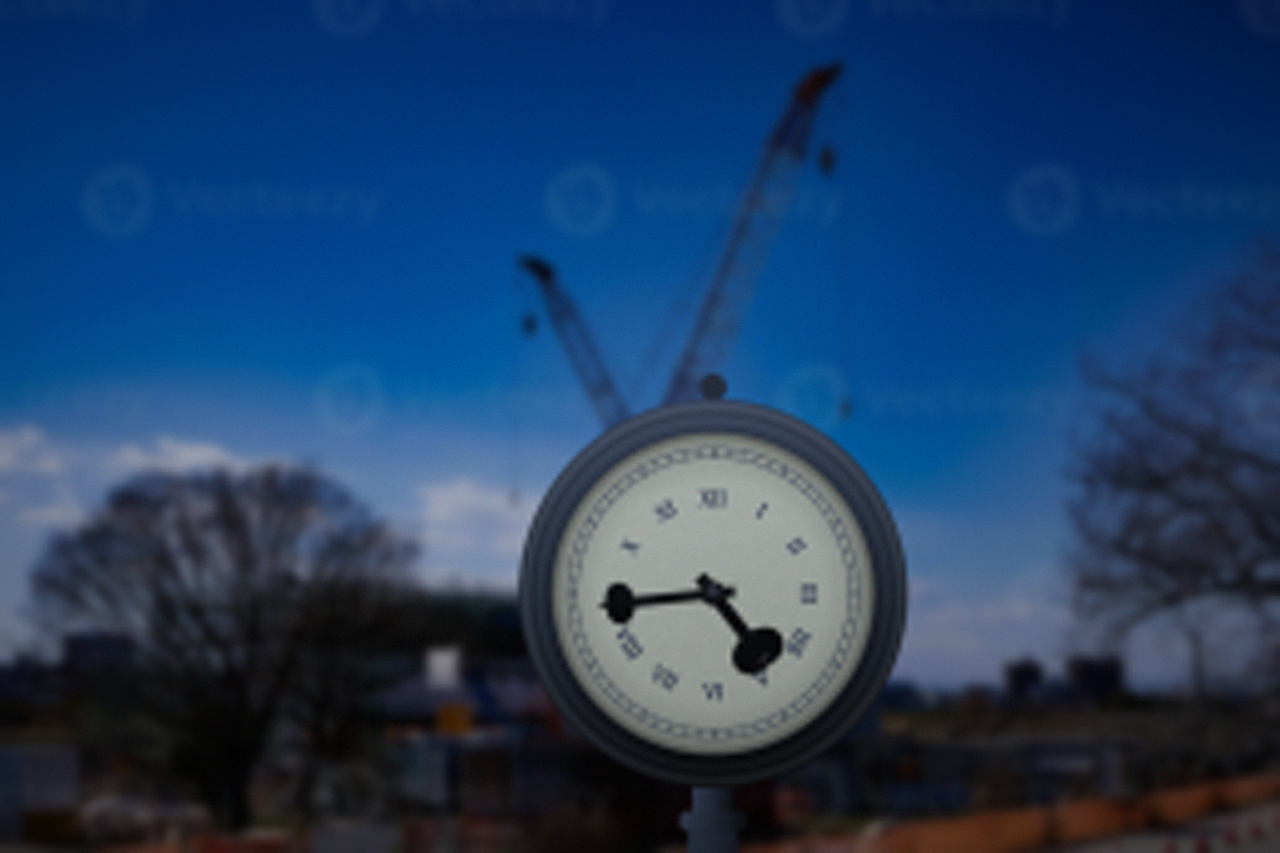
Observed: **4:44**
